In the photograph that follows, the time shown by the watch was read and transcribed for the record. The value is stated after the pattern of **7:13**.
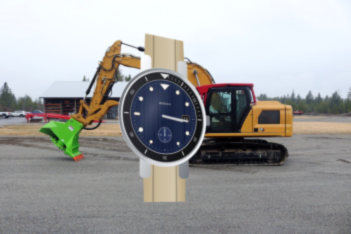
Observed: **3:16**
